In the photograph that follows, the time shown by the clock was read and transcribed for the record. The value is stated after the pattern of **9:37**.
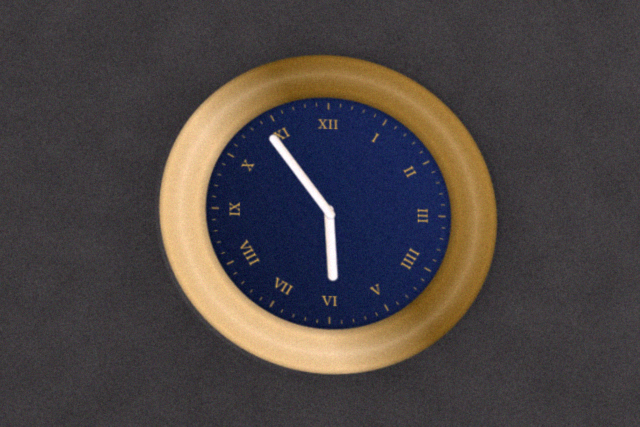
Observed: **5:54**
